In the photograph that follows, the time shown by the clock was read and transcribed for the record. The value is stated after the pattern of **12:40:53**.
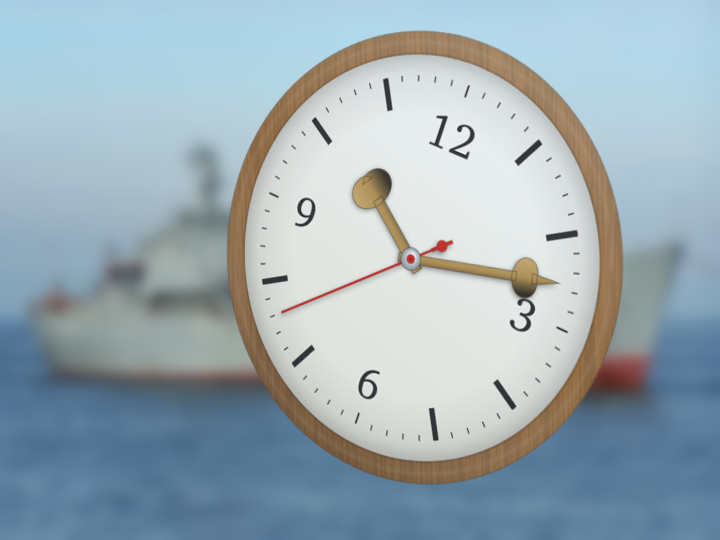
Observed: **10:12:38**
